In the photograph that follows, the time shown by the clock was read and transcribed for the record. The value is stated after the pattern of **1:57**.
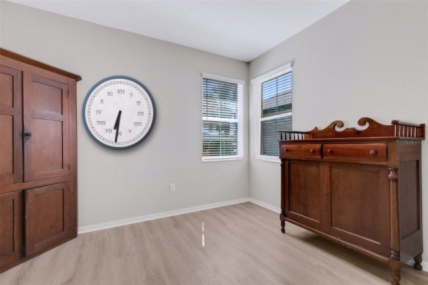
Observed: **6:31**
